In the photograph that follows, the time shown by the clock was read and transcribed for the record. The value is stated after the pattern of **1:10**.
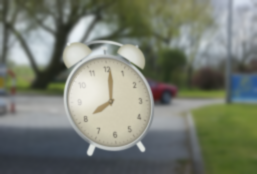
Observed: **8:01**
